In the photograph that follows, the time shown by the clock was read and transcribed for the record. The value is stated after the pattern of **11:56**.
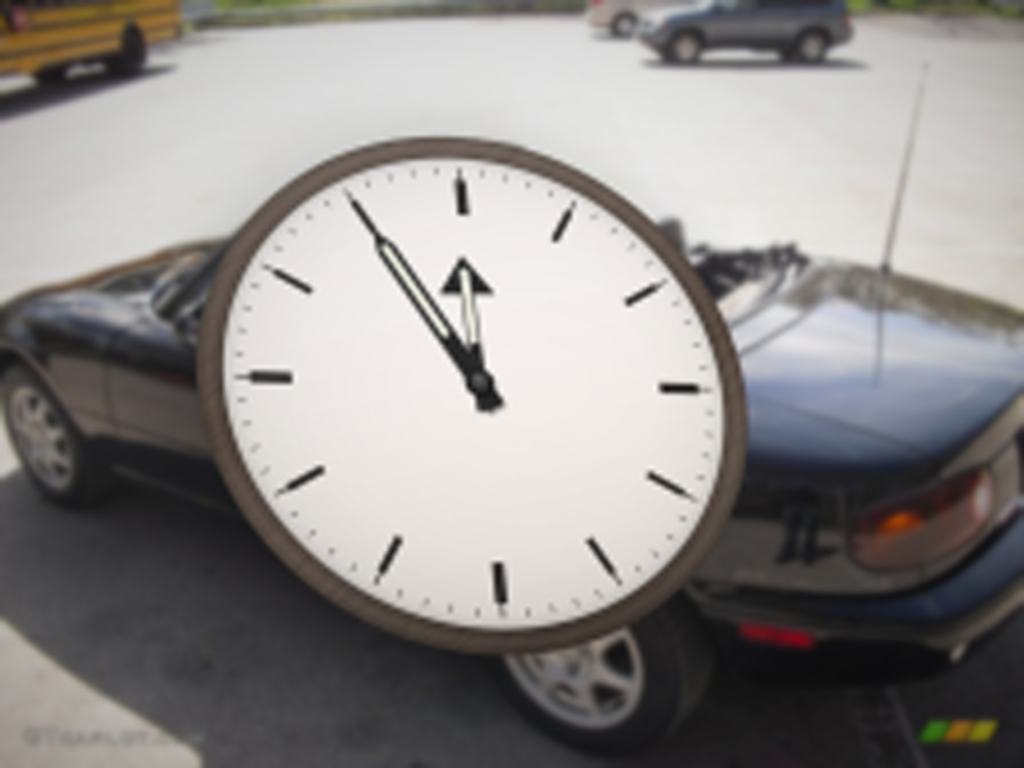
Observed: **11:55**
